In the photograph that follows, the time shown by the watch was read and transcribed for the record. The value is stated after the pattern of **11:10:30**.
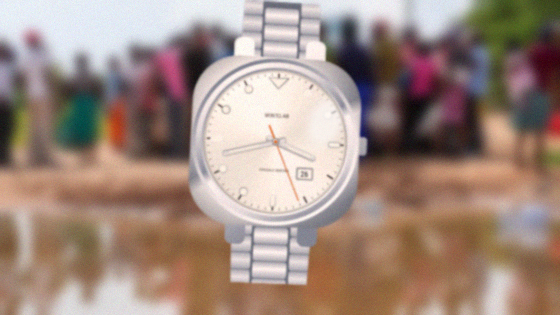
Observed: **3:42:26**
